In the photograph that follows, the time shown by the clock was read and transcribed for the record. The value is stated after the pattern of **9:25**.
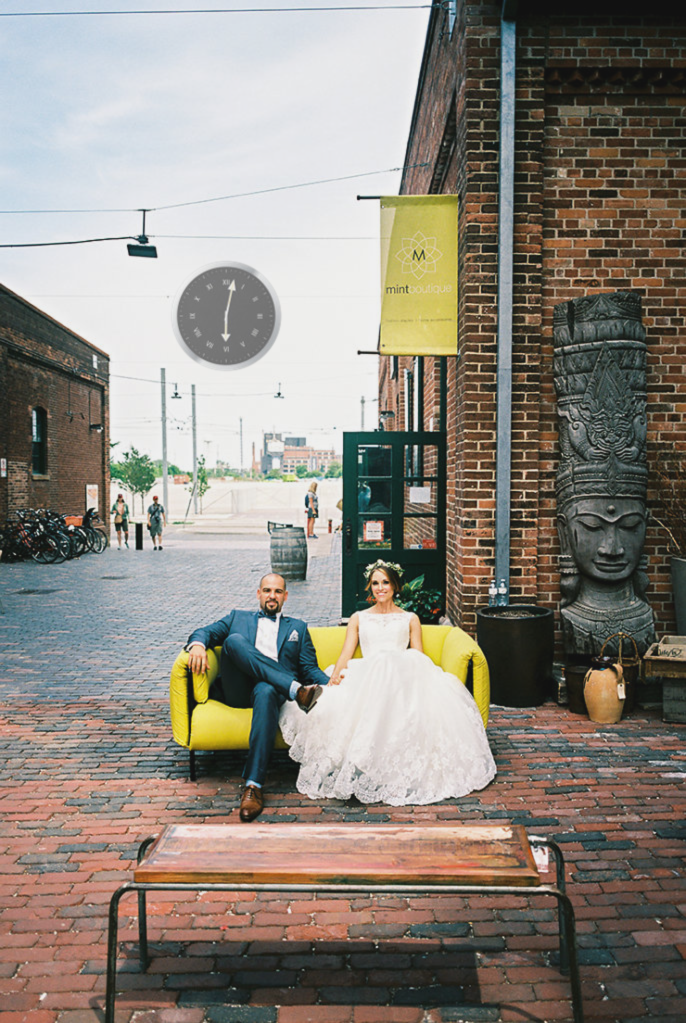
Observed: **6:02**
